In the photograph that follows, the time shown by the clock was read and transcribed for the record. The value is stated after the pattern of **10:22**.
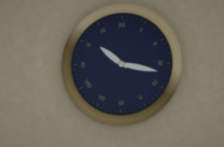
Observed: **10:17**
